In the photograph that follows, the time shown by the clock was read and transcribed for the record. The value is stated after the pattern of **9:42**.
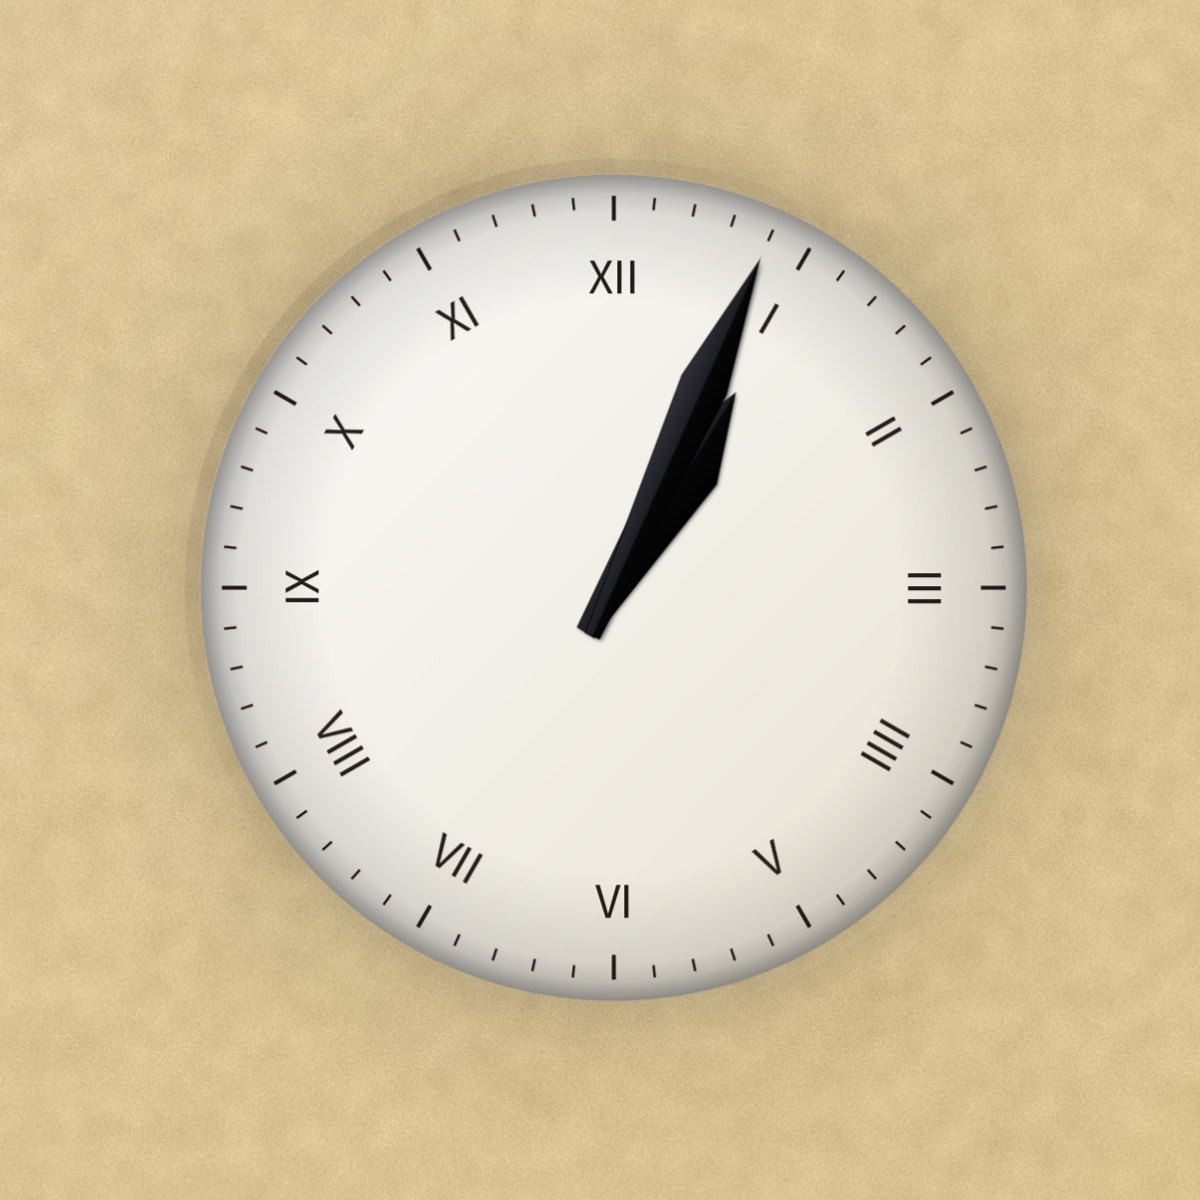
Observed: **1:04**
